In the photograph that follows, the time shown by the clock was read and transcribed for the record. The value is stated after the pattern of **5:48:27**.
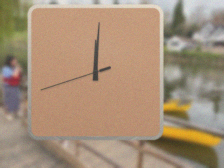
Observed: **12:00:42**
